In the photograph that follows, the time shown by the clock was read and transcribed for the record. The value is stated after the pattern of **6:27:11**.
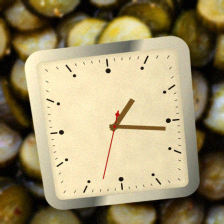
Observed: **1:16:33**
